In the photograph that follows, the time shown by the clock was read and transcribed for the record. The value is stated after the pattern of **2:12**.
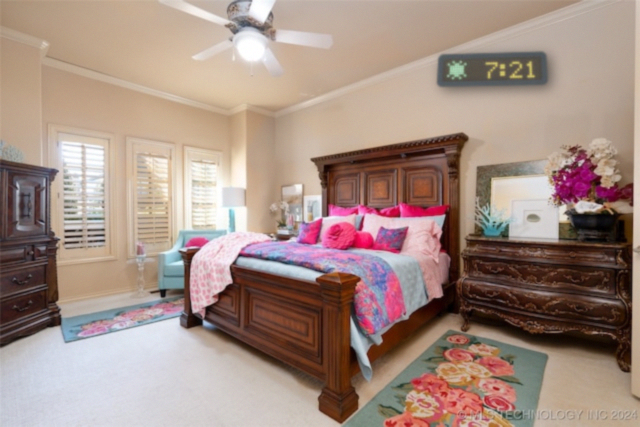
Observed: **7:21**
